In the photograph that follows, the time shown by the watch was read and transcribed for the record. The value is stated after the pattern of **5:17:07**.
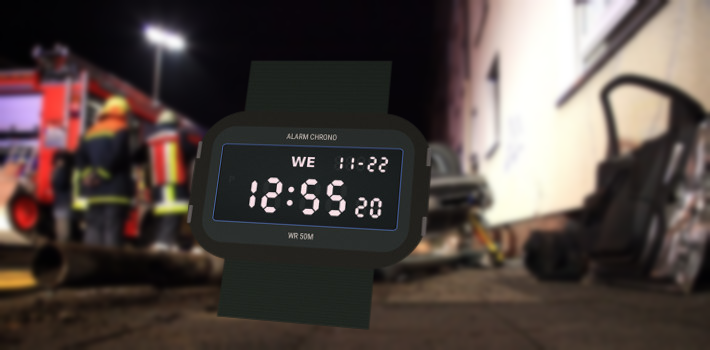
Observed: **12:55:20**
